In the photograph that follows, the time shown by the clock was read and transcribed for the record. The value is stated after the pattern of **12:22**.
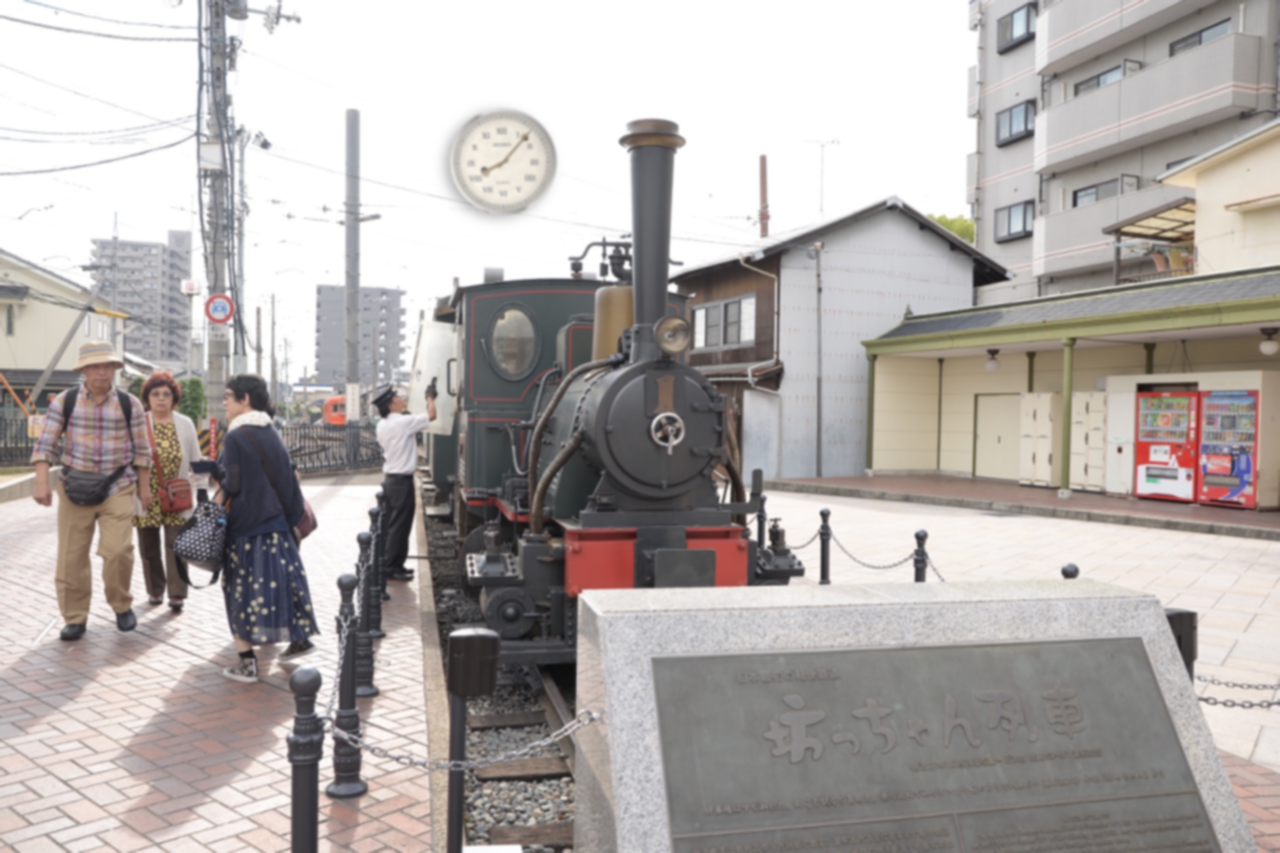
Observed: **8:07**
